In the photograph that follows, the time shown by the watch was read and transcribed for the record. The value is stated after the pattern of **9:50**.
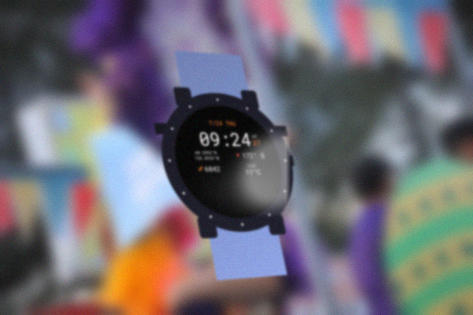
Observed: **9:24**
